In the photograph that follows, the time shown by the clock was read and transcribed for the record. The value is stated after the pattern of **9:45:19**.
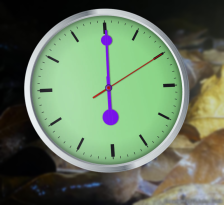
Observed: **6:00:10**
